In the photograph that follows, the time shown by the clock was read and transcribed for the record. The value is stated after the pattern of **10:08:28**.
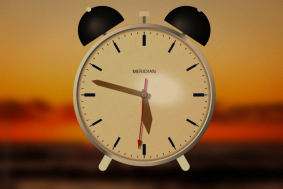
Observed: **5:47:31**
